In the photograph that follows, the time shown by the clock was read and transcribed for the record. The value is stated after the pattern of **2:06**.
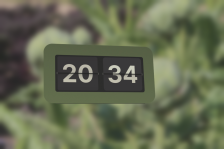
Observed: **20:34**
